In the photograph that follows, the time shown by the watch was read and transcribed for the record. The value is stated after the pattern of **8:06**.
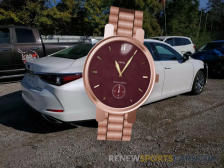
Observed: **11:05**
